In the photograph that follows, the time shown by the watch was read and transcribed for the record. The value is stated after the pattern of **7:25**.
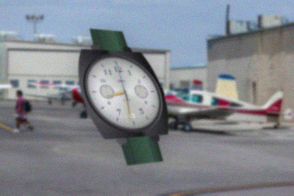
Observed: **8:31**
